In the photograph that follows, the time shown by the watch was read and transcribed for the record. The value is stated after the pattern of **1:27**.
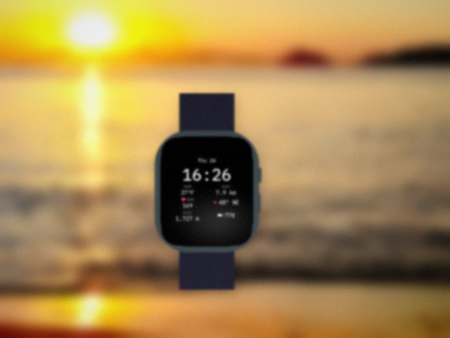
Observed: **16:26**
